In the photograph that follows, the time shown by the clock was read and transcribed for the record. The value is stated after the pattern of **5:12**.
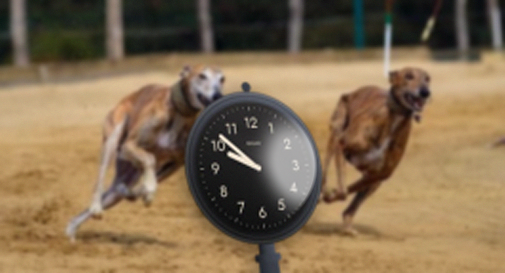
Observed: **9:52**
